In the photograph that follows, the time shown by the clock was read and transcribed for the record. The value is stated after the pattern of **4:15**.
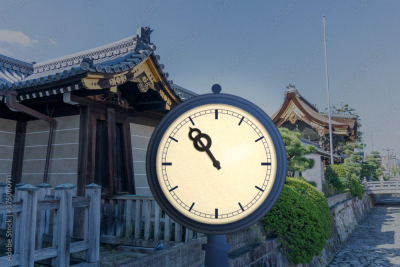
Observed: **10:54**
